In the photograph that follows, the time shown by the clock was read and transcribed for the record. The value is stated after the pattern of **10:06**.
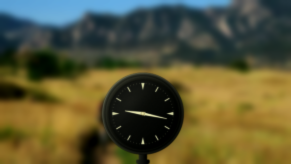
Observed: **9:17**
